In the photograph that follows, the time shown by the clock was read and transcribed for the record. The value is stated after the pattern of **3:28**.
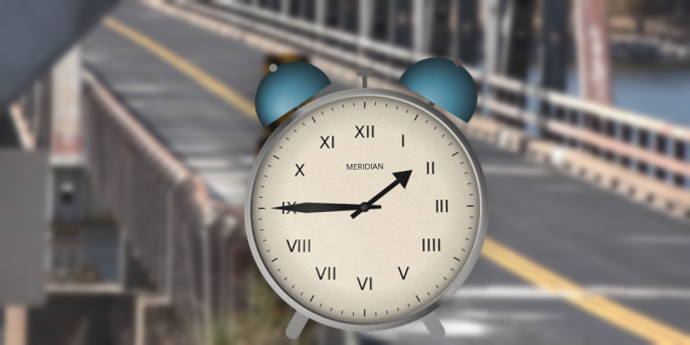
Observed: **1:45**
